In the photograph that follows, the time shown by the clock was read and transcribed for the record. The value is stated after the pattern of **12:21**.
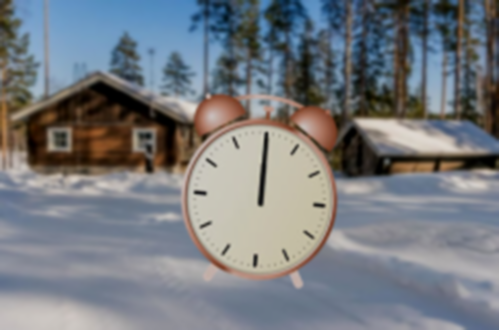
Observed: **12:00**
